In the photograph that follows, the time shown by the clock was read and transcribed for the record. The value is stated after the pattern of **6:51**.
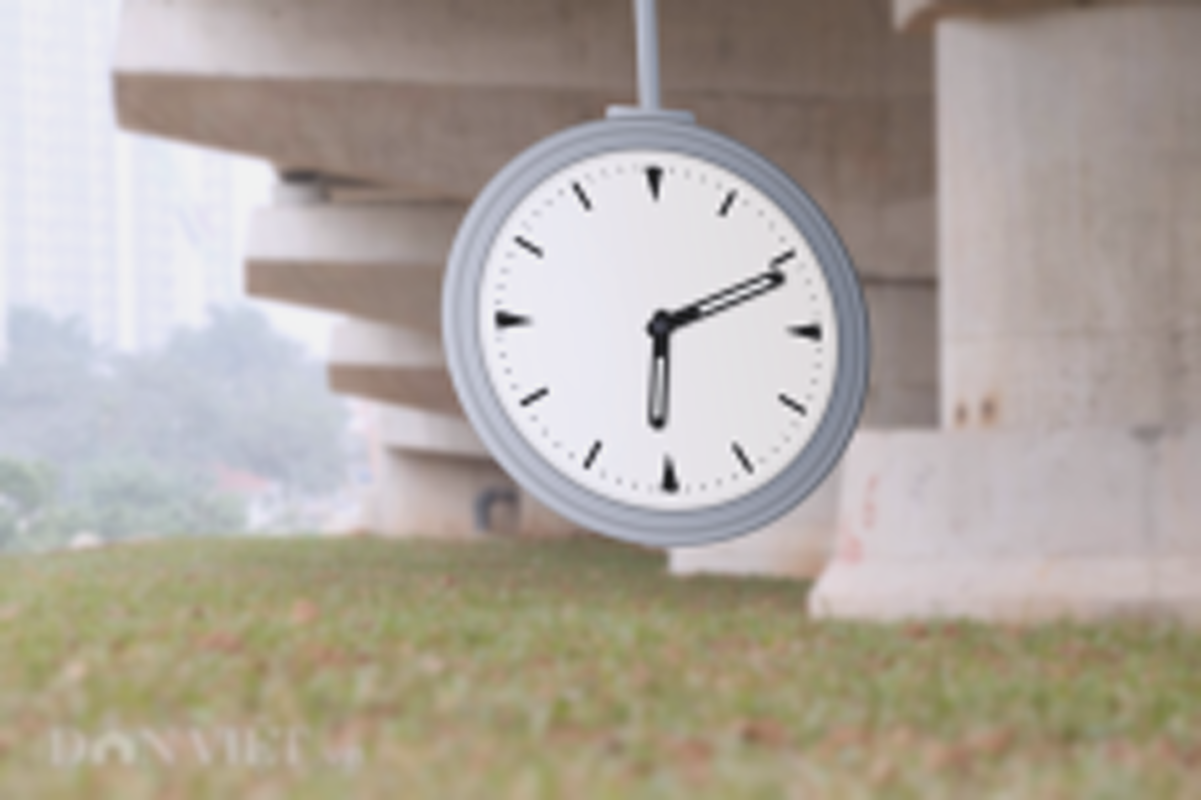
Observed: **6:11**
